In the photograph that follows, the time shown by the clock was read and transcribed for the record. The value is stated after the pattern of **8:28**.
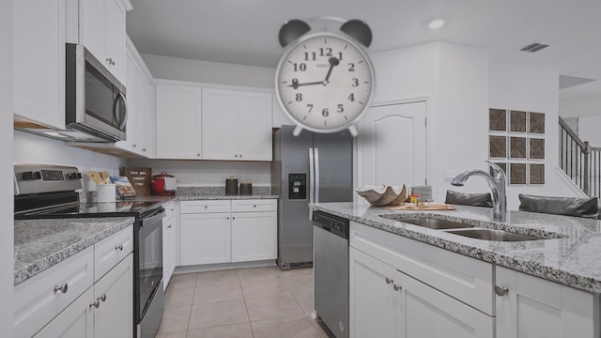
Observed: **12:44**
